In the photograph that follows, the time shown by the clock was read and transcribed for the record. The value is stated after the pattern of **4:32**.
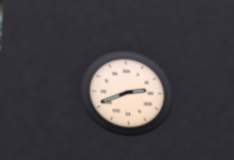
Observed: **2:41**
